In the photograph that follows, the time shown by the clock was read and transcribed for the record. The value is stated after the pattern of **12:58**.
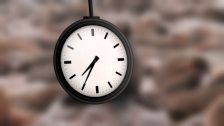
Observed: **7:35**
